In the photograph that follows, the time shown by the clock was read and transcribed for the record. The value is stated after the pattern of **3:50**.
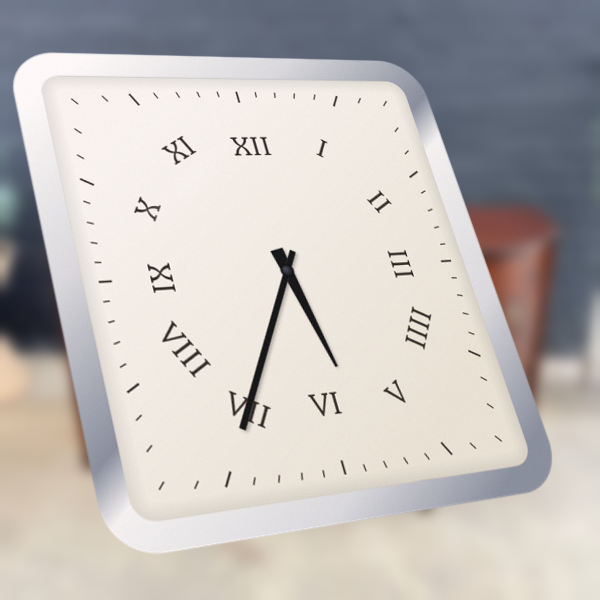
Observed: **5:35**
